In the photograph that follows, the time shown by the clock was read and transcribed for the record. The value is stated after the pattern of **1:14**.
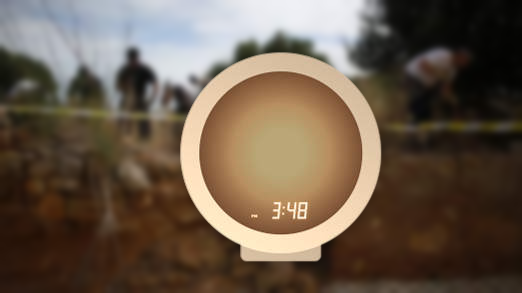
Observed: **3:48**
